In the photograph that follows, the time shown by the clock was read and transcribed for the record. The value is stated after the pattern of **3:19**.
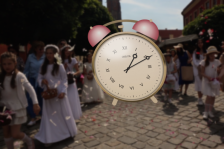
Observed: **1:11**
